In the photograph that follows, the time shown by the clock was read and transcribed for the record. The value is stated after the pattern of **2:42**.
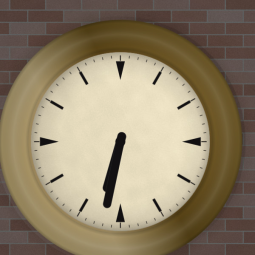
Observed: **6:32**
